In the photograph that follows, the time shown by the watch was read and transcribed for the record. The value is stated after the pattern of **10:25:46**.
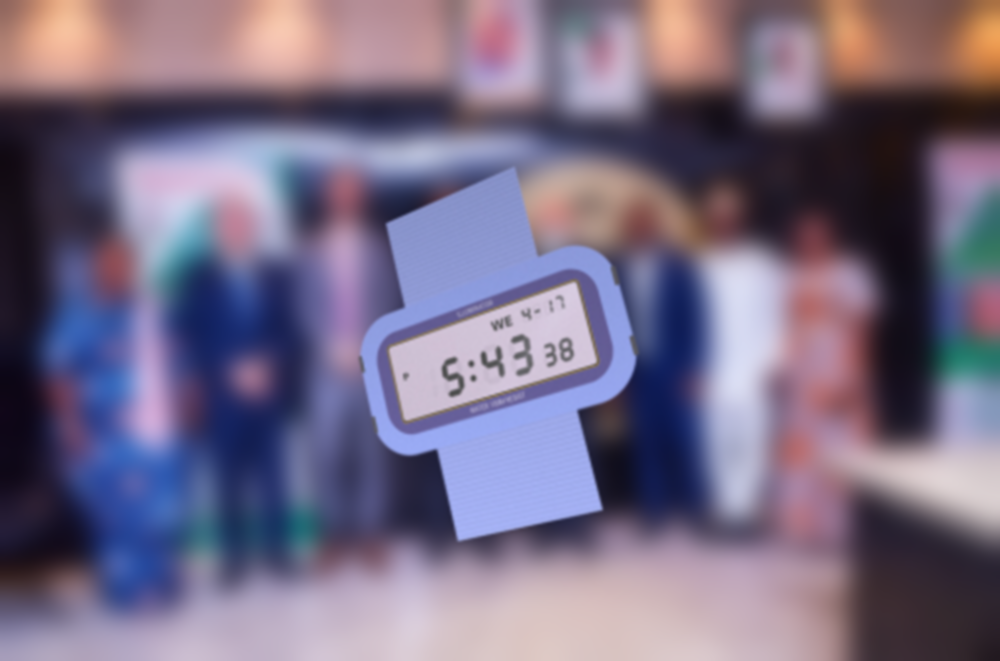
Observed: **5:43:38**
